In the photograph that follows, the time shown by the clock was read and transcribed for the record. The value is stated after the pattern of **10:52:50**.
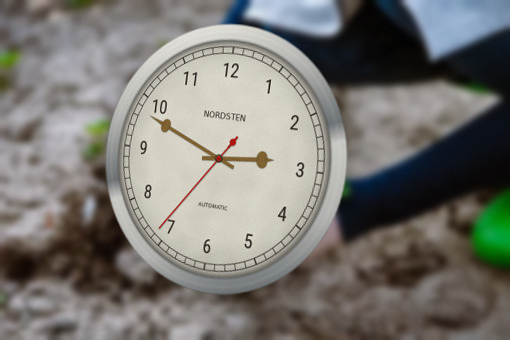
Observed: **2:48:36**
